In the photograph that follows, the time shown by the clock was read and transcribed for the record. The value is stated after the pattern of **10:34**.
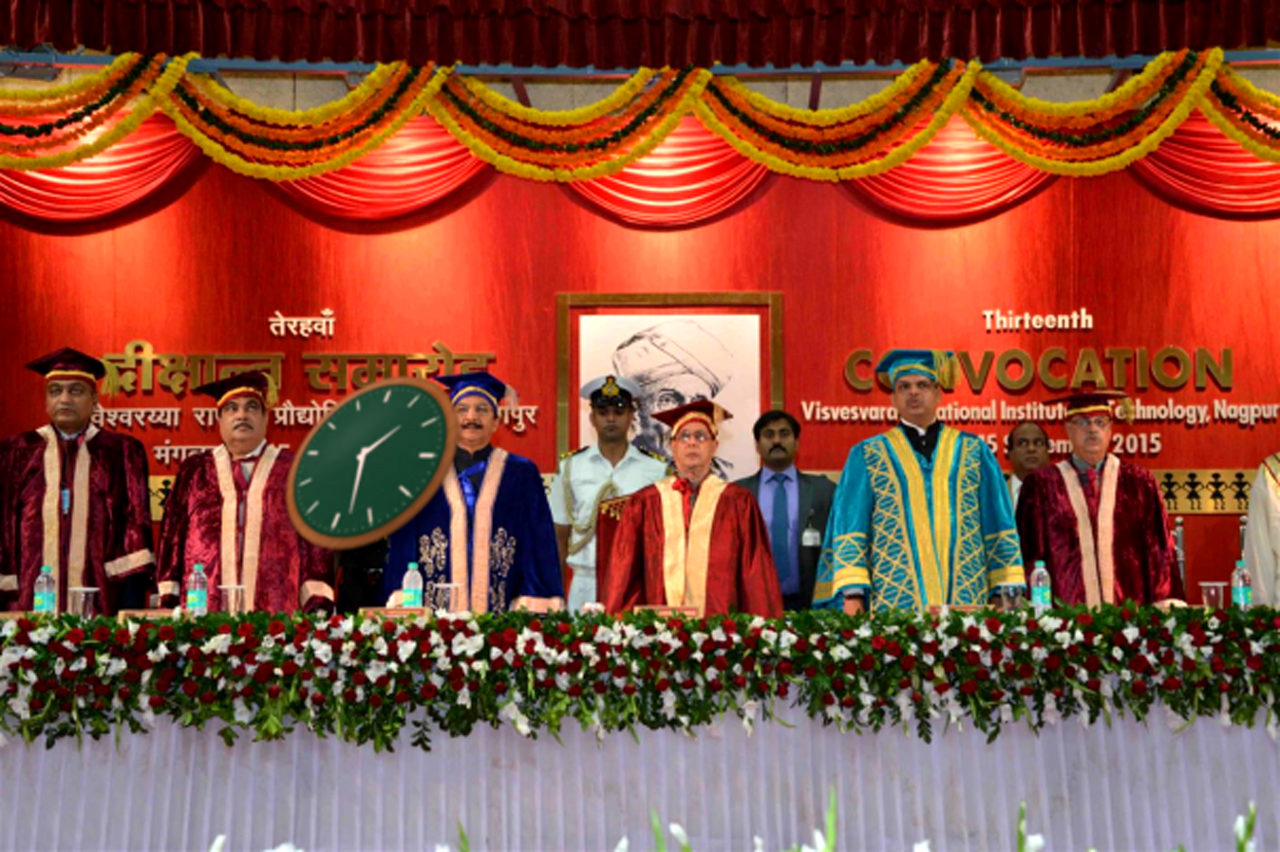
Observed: **1:28**
